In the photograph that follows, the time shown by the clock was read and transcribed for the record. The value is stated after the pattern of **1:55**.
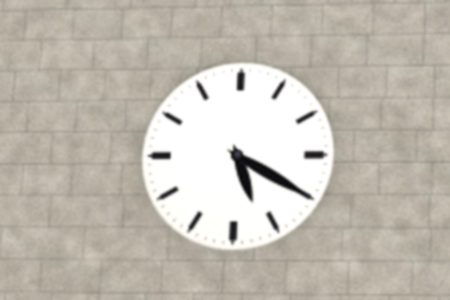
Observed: **5:20**
